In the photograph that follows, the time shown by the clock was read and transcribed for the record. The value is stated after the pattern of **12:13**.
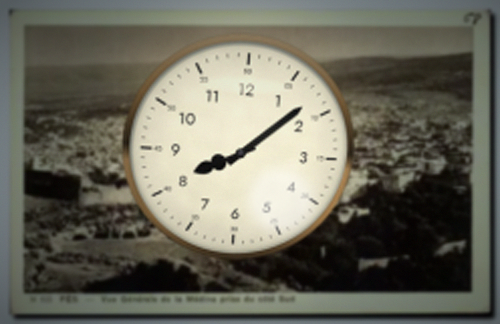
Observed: **8:08**
